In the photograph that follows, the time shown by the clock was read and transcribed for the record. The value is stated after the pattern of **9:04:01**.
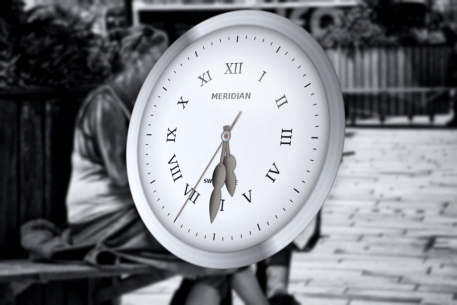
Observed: **5:30:35**
